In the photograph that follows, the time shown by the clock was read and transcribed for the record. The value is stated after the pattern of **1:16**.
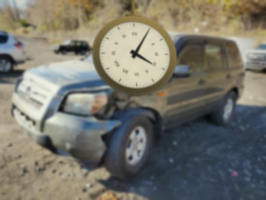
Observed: **4:05**
